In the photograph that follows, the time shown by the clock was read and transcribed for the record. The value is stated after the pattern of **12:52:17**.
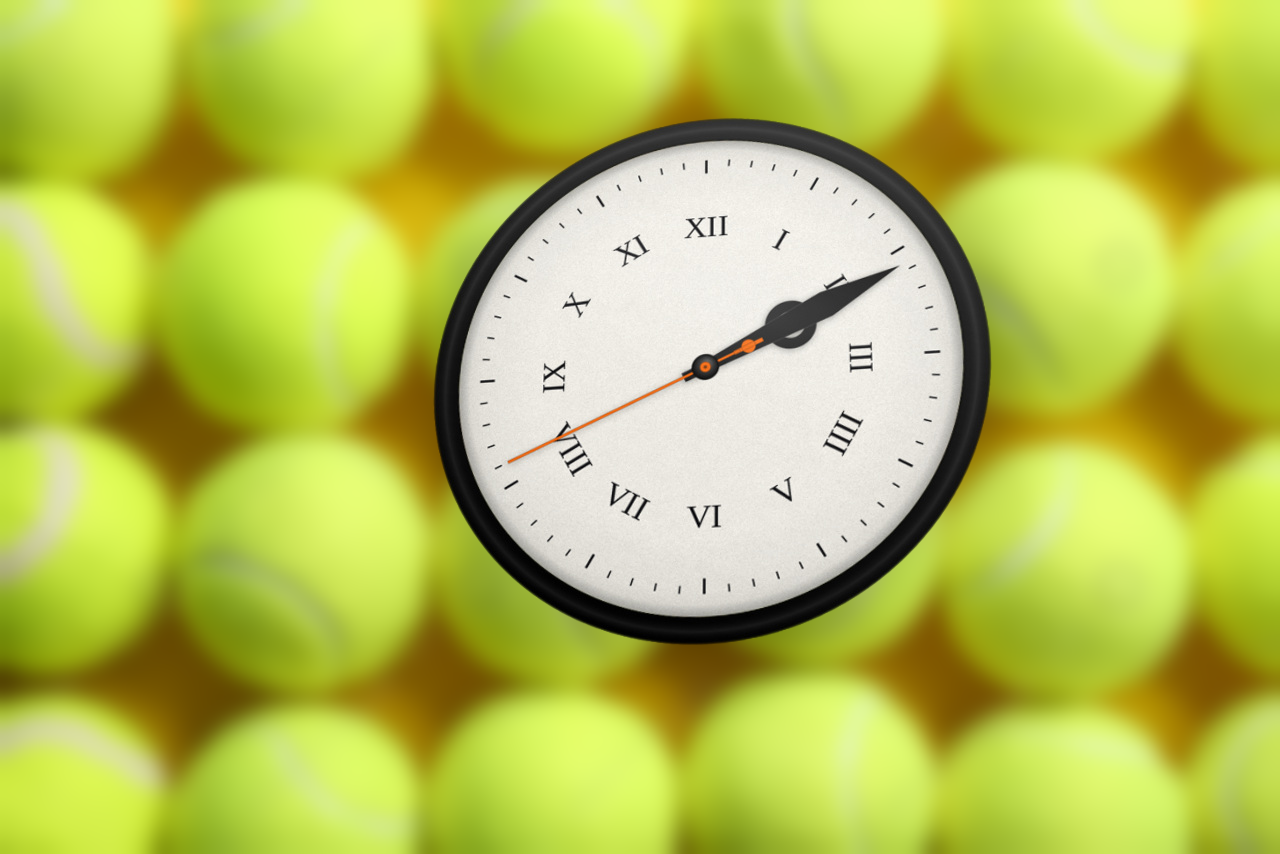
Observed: **2:10:41**
